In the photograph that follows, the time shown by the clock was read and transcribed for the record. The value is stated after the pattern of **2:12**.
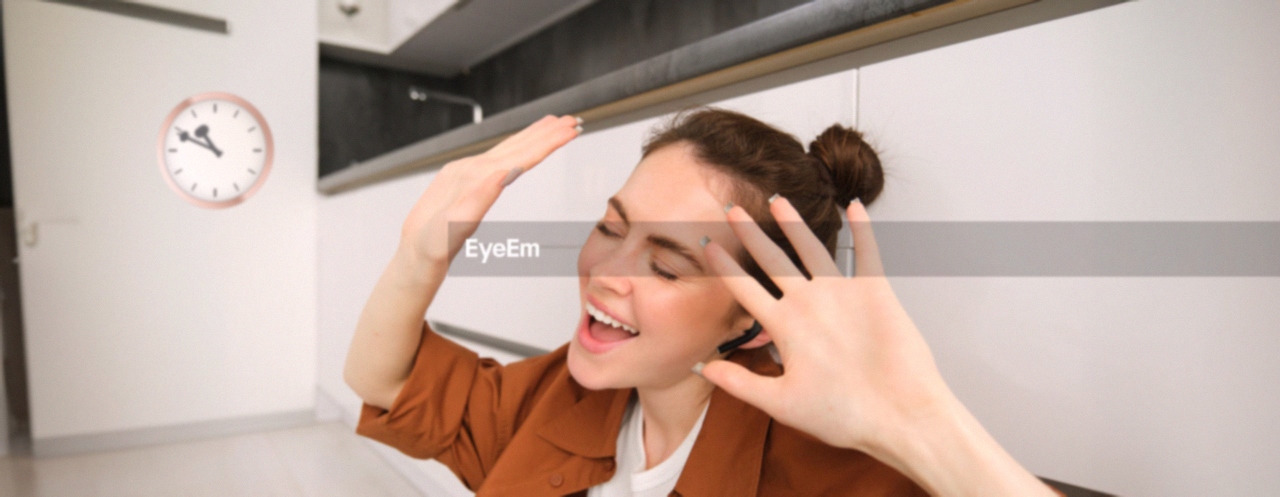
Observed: **10:49**
